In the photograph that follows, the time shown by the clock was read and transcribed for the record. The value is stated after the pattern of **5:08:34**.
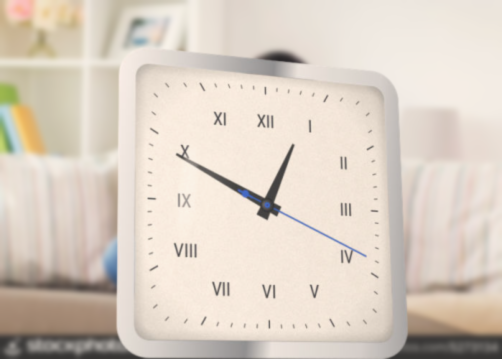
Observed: **12:49:19**
